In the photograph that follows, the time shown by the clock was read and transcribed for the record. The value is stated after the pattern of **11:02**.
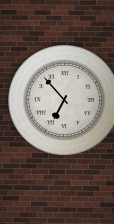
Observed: **6:53**
